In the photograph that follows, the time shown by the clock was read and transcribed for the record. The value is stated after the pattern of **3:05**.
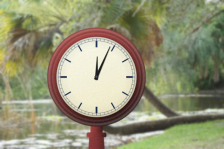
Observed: **12:04**
